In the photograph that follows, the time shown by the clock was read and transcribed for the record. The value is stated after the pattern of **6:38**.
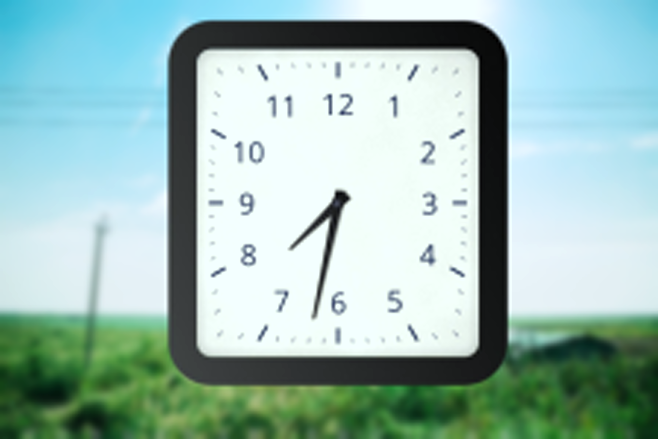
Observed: **7:32**
